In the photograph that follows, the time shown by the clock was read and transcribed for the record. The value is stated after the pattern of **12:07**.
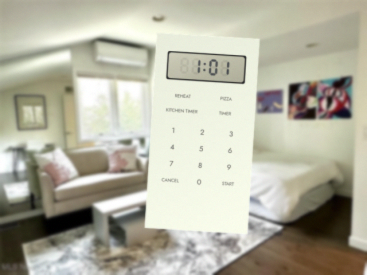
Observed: **1:01**
